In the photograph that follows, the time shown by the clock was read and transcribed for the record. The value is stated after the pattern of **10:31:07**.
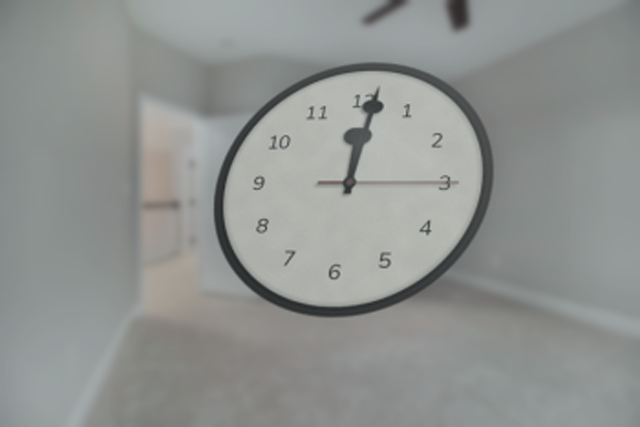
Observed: **12:01:15**
